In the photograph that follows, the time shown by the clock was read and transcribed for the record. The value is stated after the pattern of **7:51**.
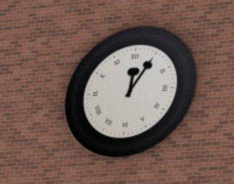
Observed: **12:05**
